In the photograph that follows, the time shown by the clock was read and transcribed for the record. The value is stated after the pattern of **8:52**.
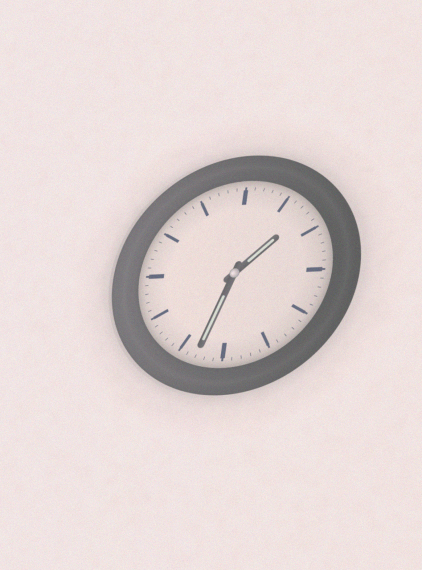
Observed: **1:33**
